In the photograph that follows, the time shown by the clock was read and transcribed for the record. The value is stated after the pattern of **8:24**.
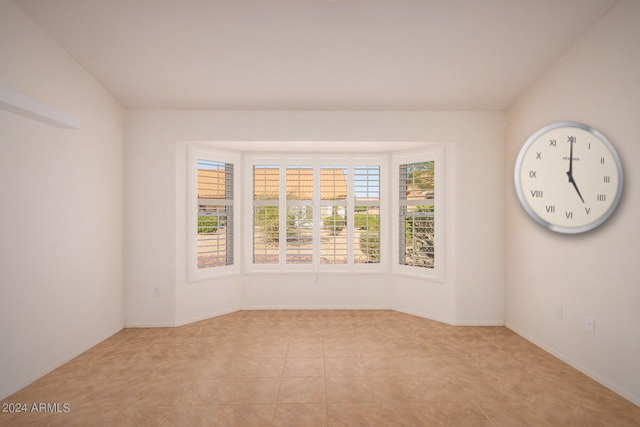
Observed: **5:00**
